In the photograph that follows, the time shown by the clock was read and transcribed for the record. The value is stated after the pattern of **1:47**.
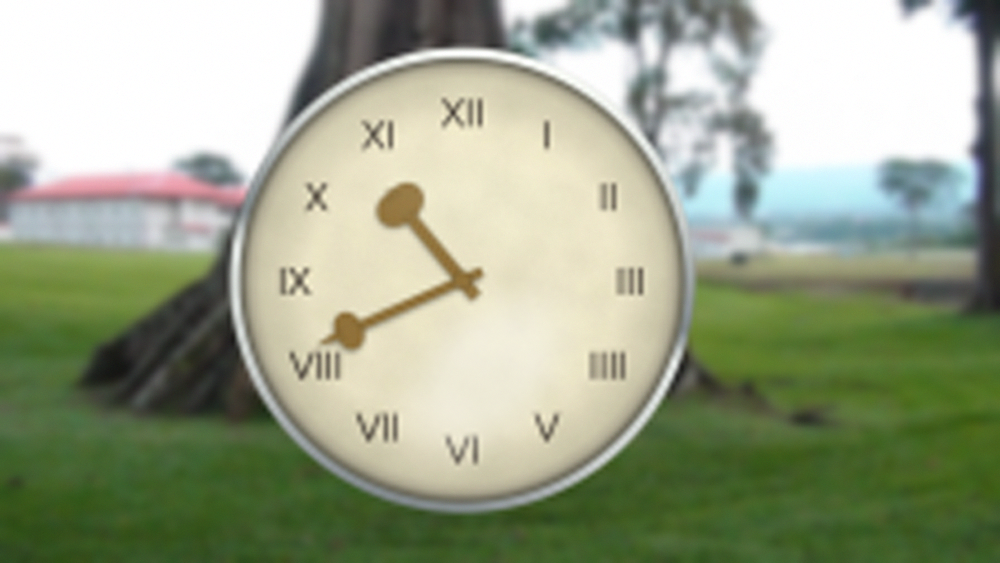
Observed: **10:41**
